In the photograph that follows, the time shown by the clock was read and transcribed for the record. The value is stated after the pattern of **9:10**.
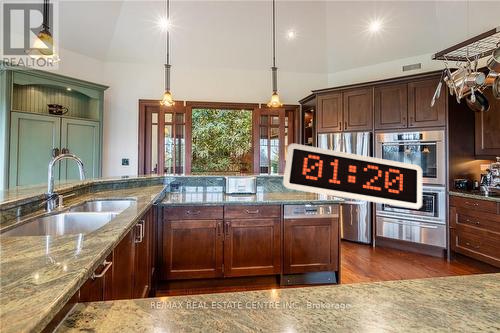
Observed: **1:20**
